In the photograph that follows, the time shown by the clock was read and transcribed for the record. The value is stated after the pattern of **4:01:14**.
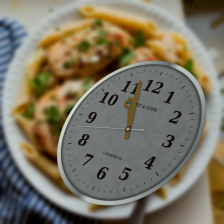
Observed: **10:56:43**
